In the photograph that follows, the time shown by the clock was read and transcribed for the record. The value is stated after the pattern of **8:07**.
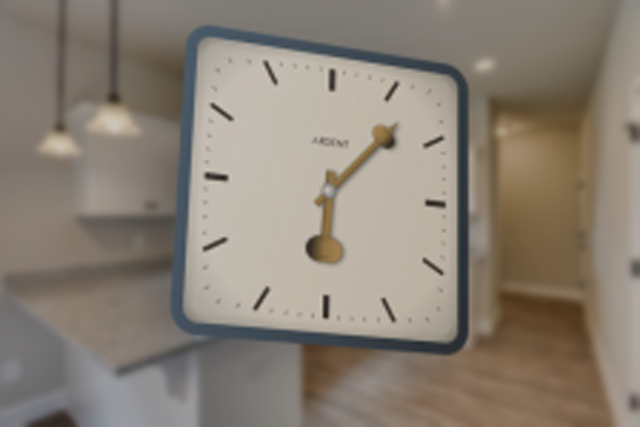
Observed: **6:07**
